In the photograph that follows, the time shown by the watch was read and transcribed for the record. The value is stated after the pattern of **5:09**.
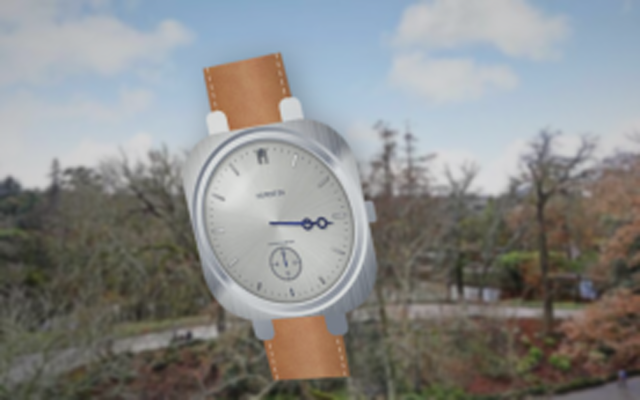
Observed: **3:16**
